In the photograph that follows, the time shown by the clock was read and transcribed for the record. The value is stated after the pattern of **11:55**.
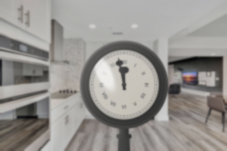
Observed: **11:58**
